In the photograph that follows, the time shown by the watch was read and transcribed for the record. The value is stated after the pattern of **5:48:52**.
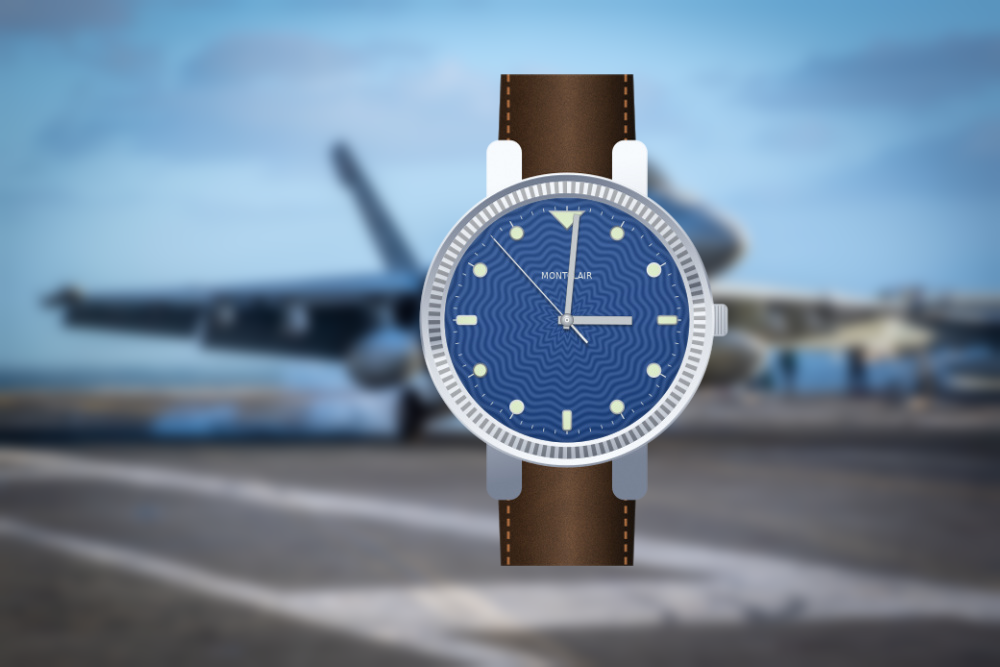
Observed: **3:00:53**
